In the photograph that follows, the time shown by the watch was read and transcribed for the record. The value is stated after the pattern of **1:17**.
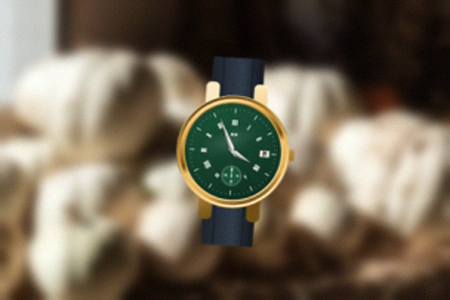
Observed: **3:56**
